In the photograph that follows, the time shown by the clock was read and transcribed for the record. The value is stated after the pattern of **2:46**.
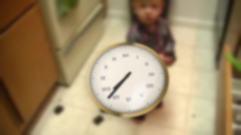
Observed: **7:37**
